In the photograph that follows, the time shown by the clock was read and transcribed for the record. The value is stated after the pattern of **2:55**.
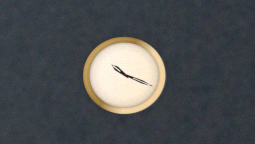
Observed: **10:19**
